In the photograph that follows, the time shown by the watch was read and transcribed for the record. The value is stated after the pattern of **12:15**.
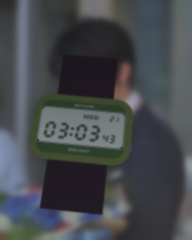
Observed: **3:03**
